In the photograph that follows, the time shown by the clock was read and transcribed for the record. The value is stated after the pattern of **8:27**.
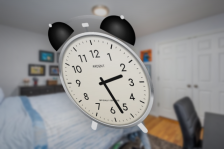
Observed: **2:27**
